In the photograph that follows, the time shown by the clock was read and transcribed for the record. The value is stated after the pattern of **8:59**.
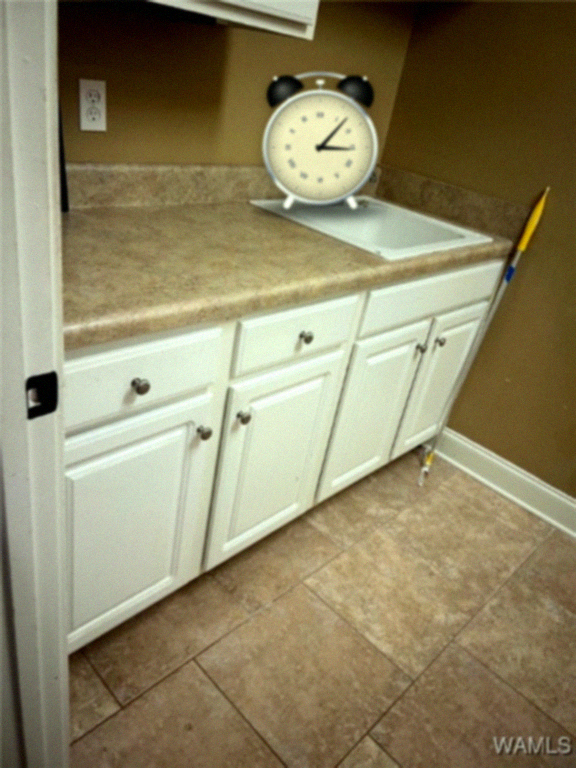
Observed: **3:07**
